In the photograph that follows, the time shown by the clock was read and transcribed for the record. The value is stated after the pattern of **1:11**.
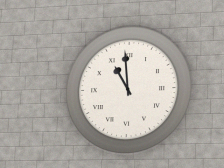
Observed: **10:59**
